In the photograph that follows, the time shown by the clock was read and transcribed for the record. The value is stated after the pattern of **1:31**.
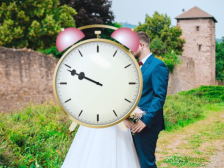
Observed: **9:49**
